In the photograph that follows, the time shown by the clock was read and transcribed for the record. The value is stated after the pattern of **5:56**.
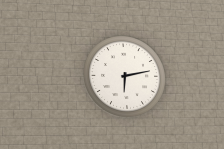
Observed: **6:13**
